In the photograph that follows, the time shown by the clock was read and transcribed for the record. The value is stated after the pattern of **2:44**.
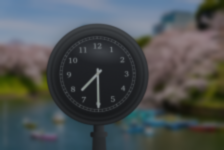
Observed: **7:30**
